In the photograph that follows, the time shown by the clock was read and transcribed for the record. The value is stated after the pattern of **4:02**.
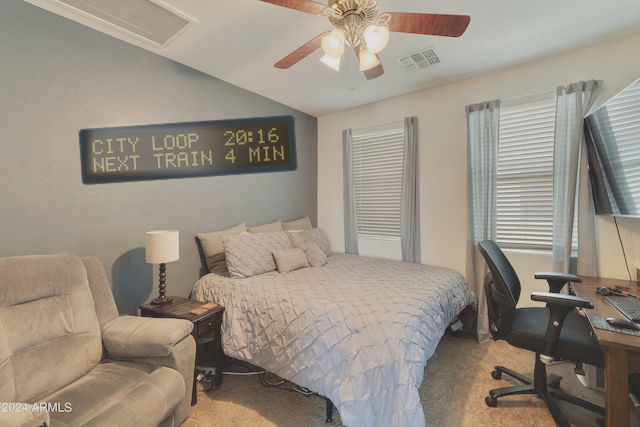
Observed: **20:16**
